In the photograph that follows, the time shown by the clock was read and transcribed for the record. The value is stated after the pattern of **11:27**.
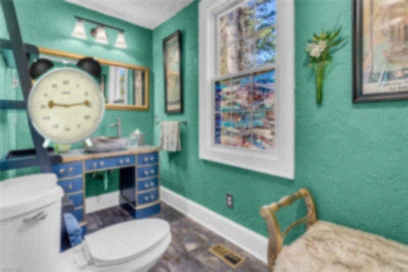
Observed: **9:14**
